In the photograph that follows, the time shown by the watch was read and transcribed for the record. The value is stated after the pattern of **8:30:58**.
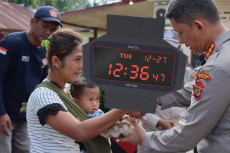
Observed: **12:36:47**
